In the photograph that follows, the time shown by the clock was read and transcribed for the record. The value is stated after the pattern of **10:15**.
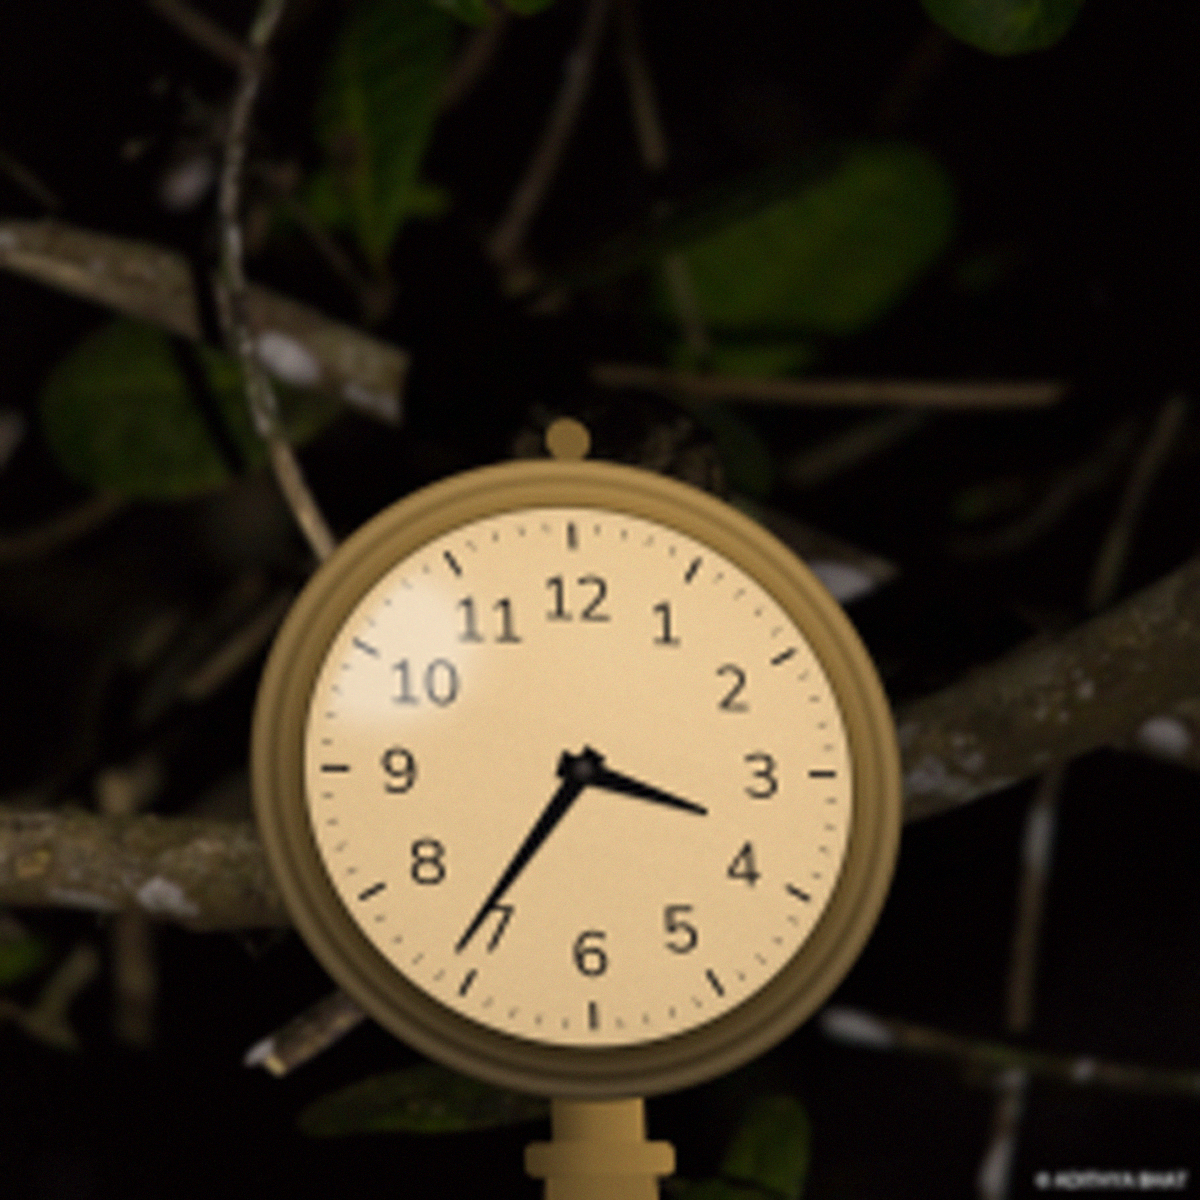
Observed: **3:36**
